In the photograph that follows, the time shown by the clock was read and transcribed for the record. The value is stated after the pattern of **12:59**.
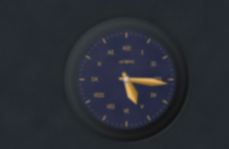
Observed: **5:16**
